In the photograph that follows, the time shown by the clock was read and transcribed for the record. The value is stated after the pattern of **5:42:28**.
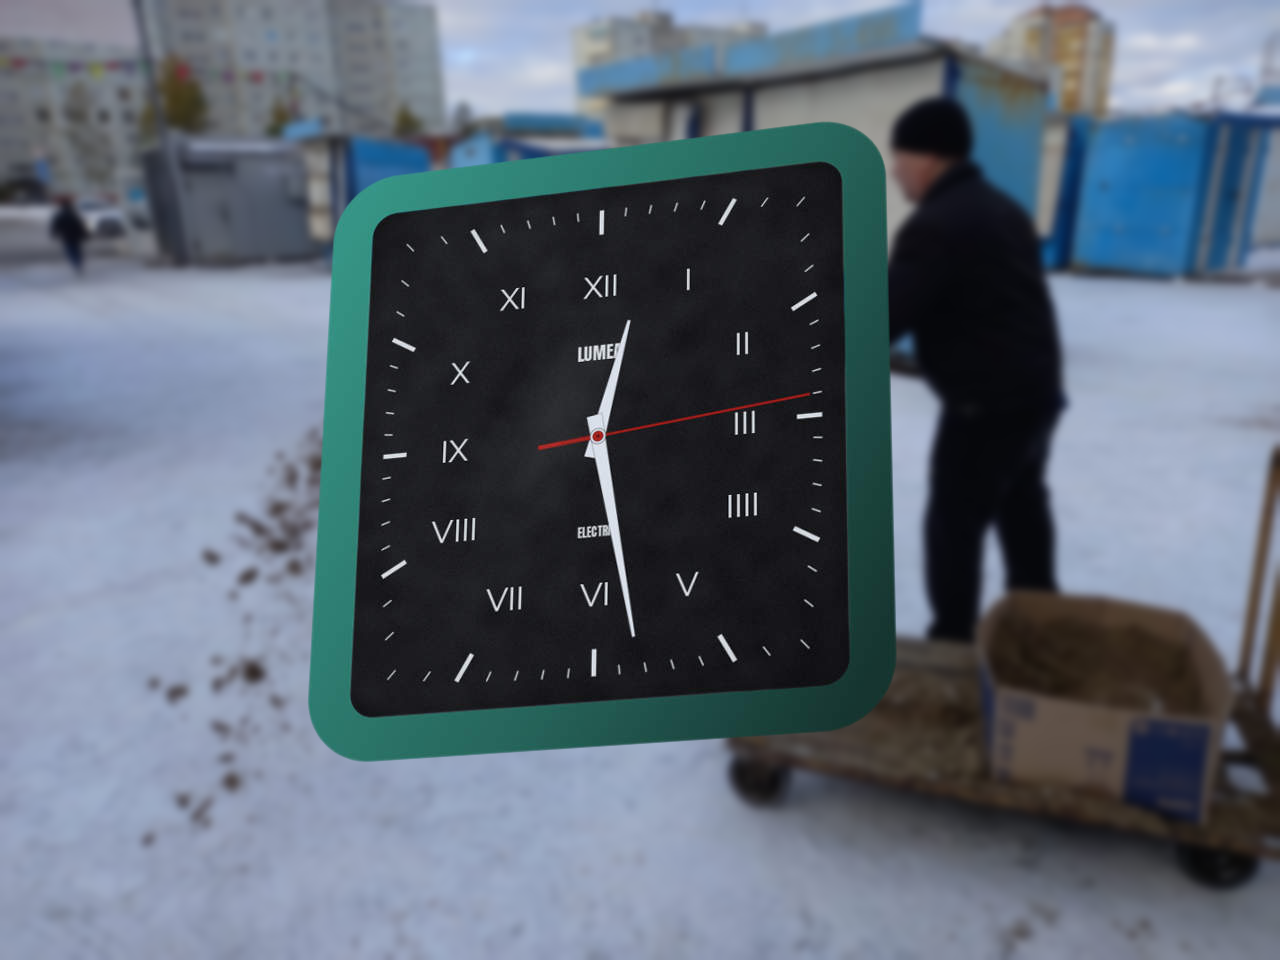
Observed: **12:28:14**
